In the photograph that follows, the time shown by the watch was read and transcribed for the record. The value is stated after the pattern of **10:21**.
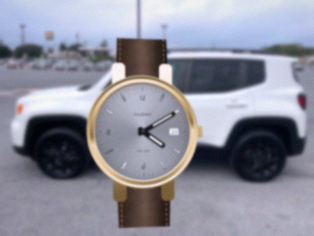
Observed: **4:10**
